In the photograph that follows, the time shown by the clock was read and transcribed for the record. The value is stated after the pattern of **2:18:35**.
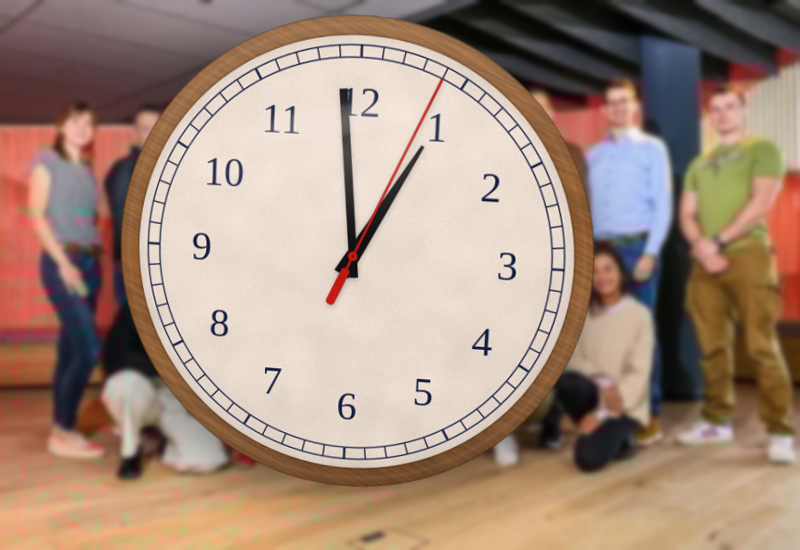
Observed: **12:59:04**
